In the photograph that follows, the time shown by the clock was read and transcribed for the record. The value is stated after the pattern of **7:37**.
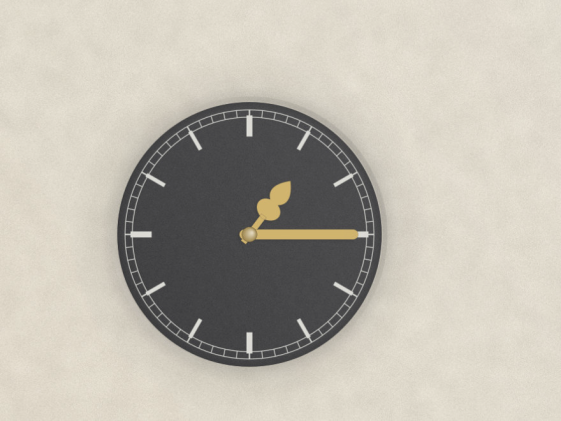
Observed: **1:15**
